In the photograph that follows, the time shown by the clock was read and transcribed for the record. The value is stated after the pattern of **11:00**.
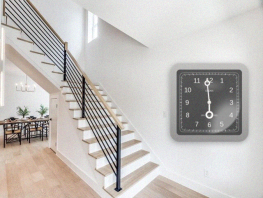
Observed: **5:59**
